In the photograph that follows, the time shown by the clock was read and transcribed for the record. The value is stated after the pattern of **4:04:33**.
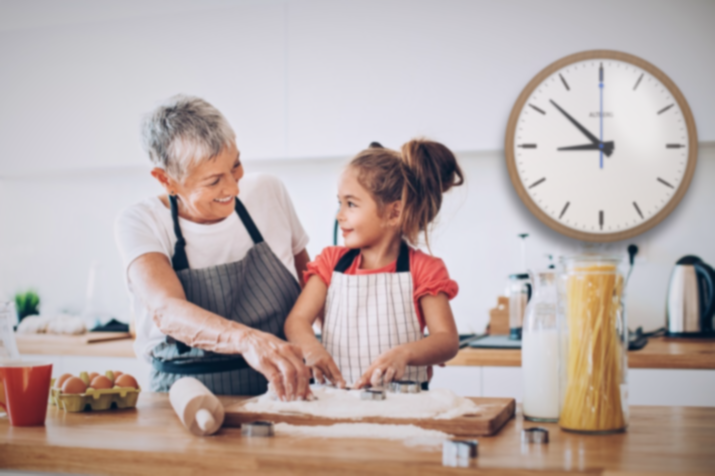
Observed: **8:52:00**
